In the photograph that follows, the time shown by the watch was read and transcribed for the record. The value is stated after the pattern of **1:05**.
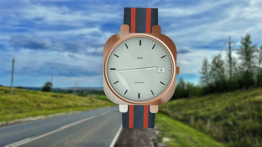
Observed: **2:44**
